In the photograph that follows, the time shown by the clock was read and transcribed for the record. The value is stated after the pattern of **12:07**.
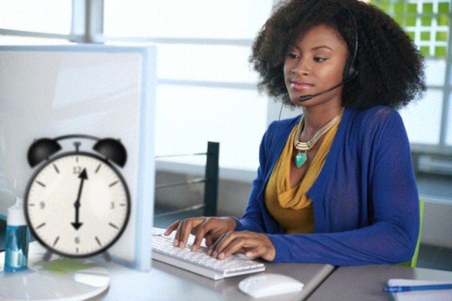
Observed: **6:02**
